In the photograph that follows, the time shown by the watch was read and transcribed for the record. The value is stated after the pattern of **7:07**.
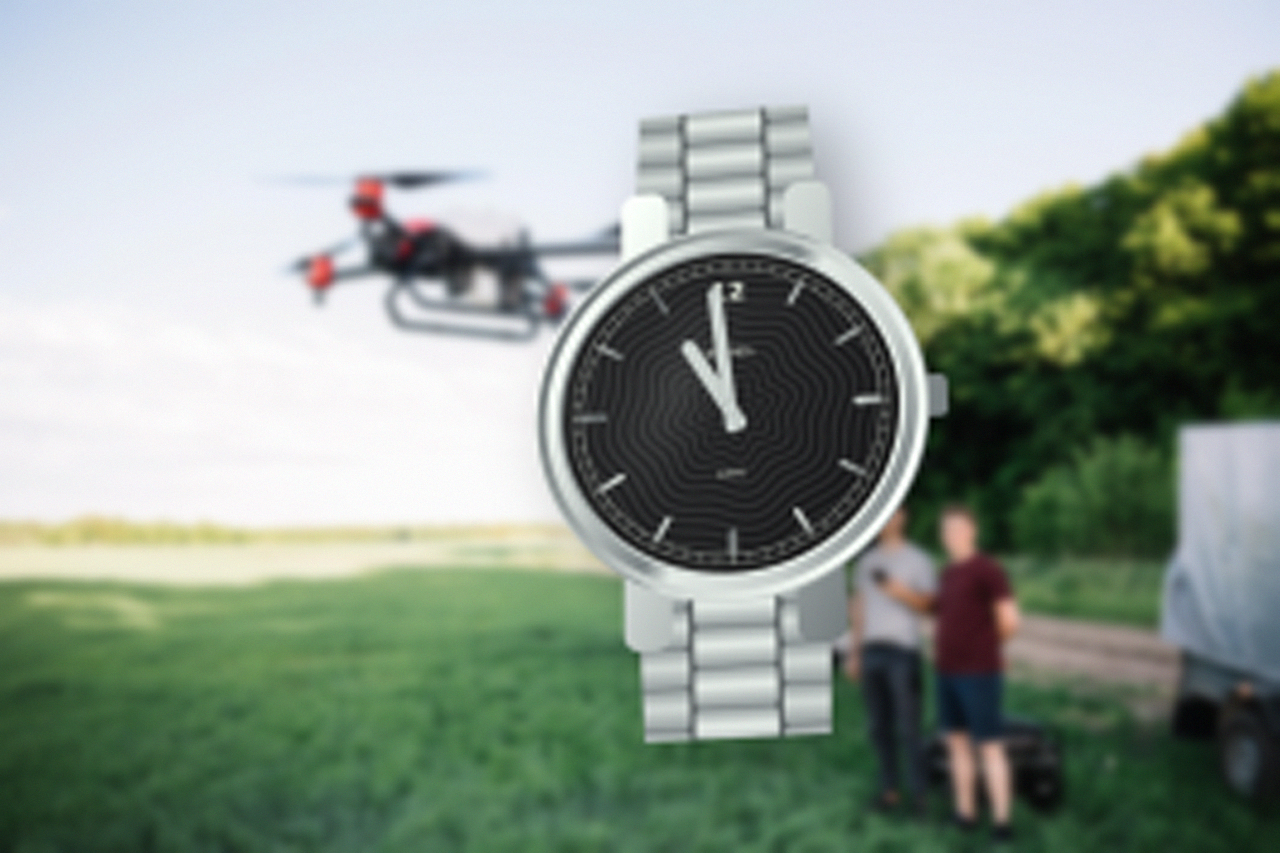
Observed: **10:59**
